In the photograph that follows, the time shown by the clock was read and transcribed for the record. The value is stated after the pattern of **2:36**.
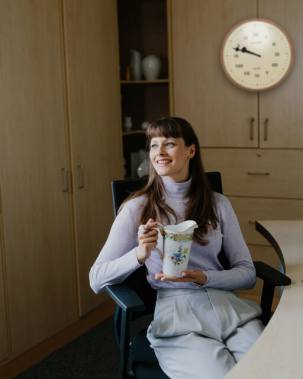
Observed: **9:48**
